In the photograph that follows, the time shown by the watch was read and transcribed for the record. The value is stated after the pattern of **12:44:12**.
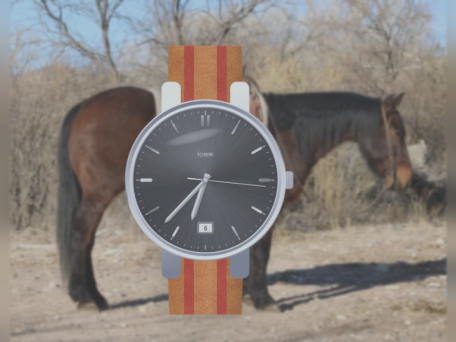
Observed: **6:37:16**
